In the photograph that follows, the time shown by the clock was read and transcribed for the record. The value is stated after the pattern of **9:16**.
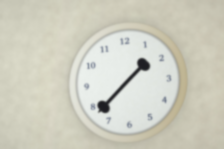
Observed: **1:38**
